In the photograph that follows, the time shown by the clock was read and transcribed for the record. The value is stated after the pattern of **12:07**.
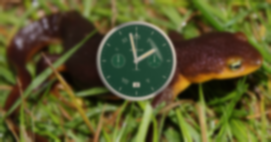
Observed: **1:58**
